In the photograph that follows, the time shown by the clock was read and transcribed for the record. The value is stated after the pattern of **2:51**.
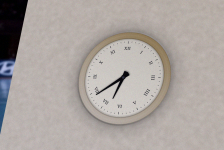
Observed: **6:39**
